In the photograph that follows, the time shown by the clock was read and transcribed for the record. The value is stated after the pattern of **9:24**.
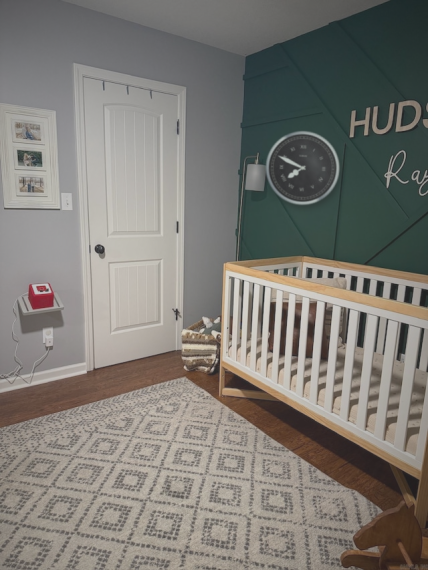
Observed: **7:49**
